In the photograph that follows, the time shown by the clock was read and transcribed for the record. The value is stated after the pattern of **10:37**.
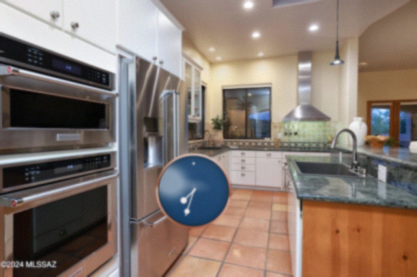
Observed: **7:33**
